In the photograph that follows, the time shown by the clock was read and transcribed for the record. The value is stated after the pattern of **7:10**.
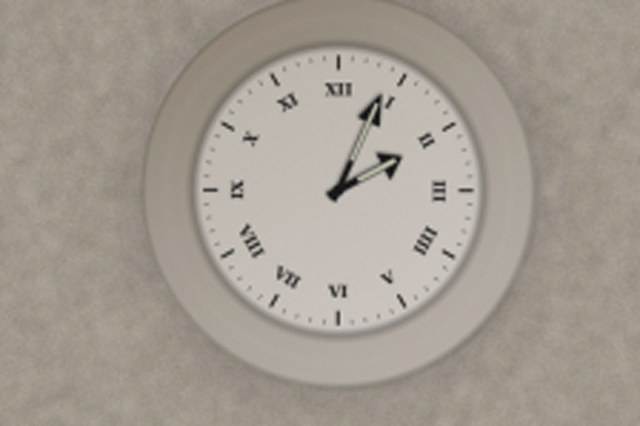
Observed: **2:04**
